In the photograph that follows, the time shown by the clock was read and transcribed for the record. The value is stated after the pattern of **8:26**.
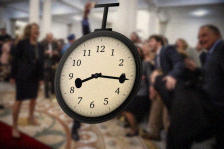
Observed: **8:16**
